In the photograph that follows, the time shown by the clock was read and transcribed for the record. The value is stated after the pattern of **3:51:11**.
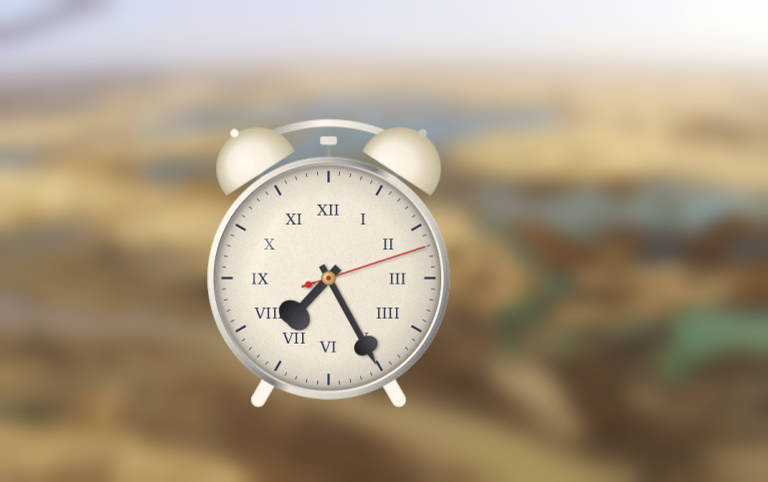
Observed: **7:25:12**
